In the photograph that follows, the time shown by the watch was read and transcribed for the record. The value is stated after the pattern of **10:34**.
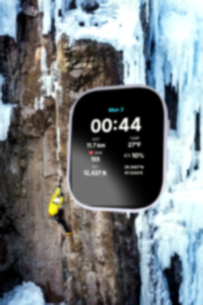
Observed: **0:44**
